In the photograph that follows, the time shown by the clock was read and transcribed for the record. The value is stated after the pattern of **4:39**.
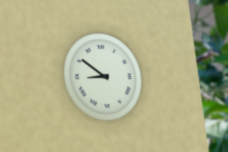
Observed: **8:51**
